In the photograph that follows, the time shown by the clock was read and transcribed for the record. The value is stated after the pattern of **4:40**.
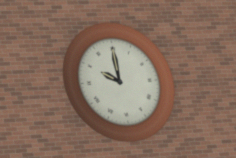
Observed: **10:00**
